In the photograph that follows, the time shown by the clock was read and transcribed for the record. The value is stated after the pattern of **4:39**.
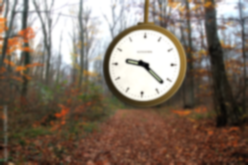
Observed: **9:22**
